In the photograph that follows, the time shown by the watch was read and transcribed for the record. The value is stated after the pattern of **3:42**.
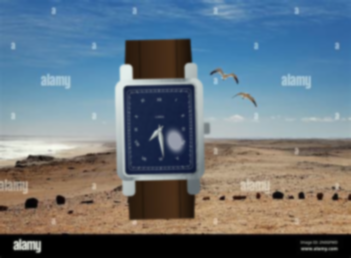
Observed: **7:29**
